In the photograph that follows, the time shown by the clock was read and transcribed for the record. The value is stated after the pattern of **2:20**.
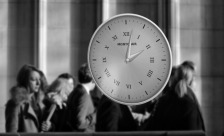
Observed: **2:02**
